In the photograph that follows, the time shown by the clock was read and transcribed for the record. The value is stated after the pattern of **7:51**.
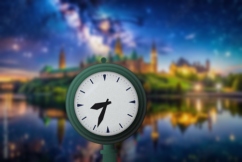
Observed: **8:34**
